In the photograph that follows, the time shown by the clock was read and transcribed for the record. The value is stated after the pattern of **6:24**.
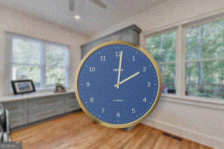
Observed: **2:01**
